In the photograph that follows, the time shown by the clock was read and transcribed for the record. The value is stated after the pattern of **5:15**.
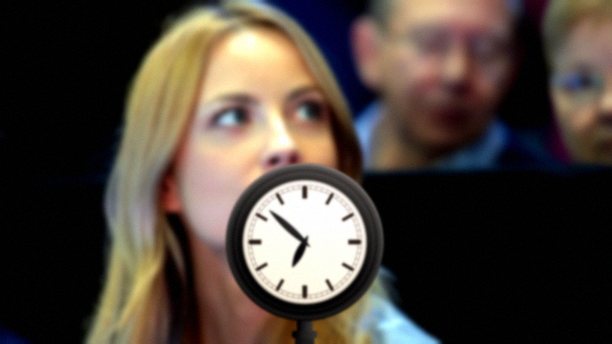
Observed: **6:52**
